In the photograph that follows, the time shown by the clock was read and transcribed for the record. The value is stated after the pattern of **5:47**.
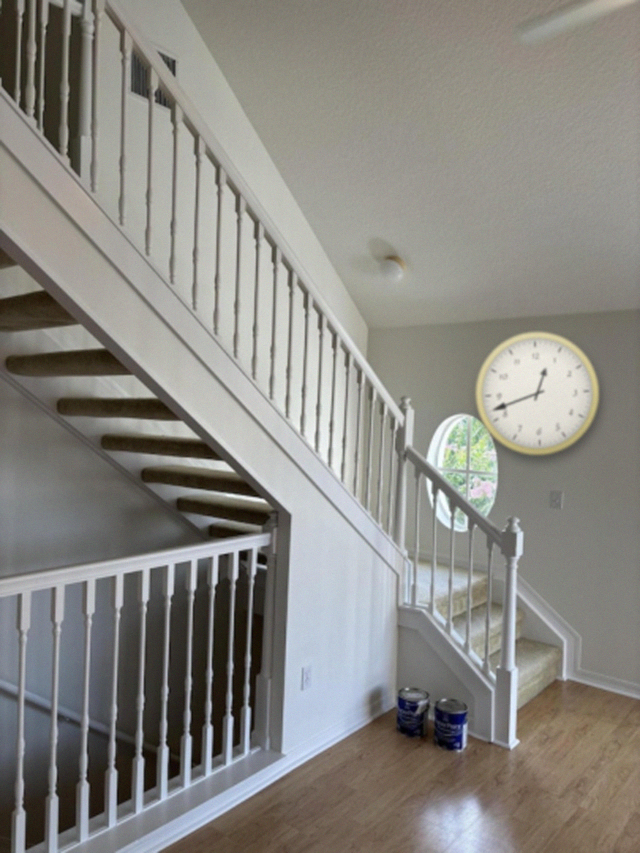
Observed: **12:42**
